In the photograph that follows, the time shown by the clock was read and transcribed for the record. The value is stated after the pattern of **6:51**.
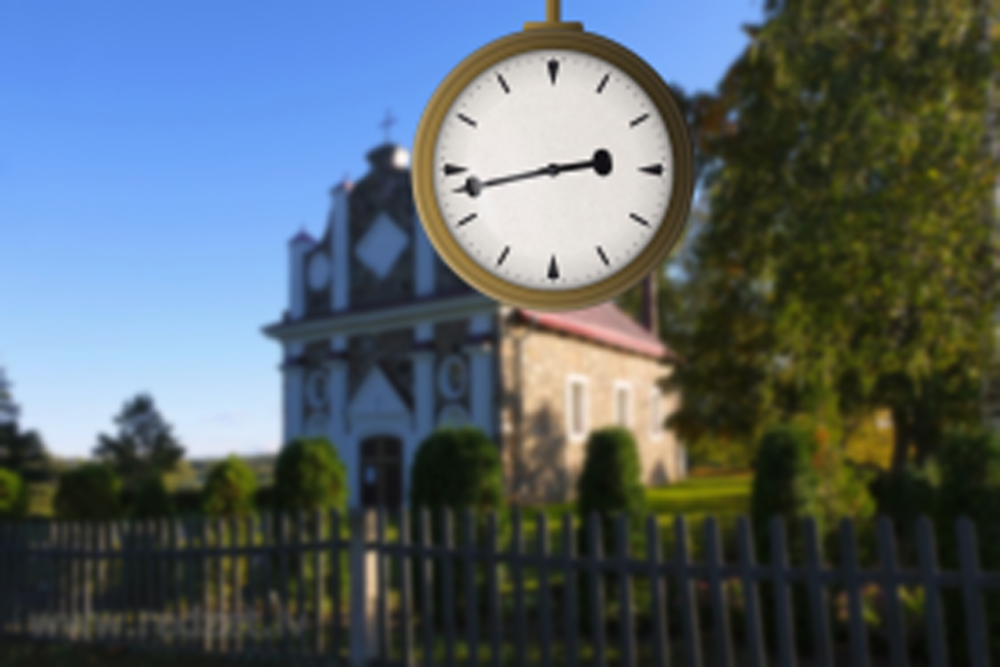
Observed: **2:43**
